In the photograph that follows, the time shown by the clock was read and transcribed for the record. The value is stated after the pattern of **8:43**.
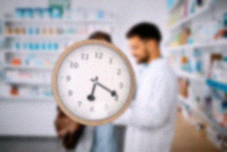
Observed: **6:19**
